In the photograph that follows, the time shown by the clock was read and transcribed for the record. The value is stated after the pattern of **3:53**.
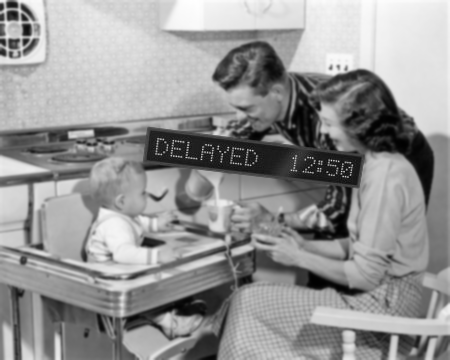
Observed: **12:50**
